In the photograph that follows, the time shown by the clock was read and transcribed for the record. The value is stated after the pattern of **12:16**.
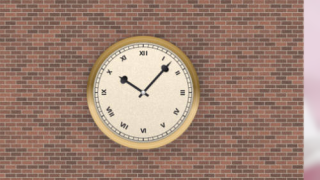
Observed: **10:07**
